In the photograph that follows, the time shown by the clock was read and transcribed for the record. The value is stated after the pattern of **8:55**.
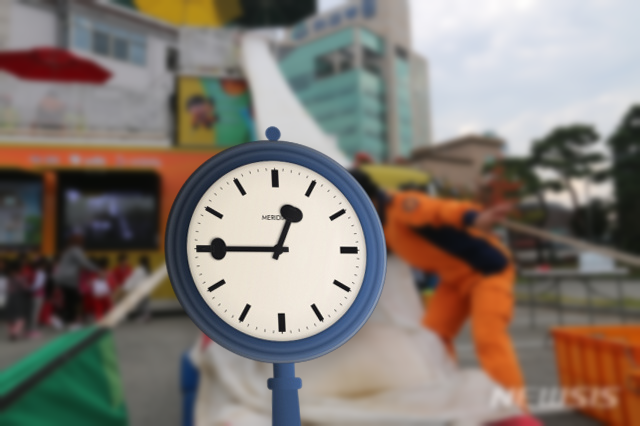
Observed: **12:45**
